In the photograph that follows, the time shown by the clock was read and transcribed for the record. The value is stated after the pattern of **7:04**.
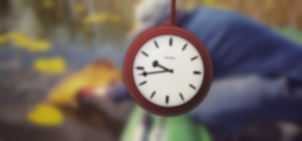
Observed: **9:43**
